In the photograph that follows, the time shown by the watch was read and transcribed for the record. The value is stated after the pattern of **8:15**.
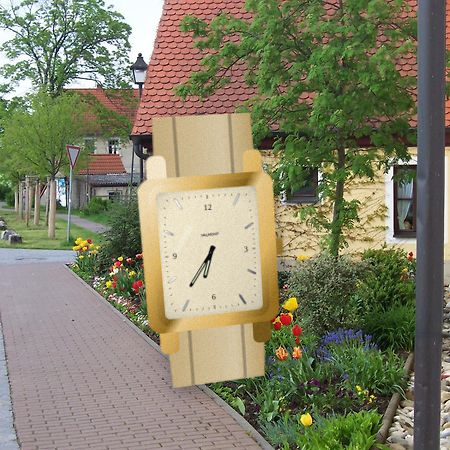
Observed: **6:36**
